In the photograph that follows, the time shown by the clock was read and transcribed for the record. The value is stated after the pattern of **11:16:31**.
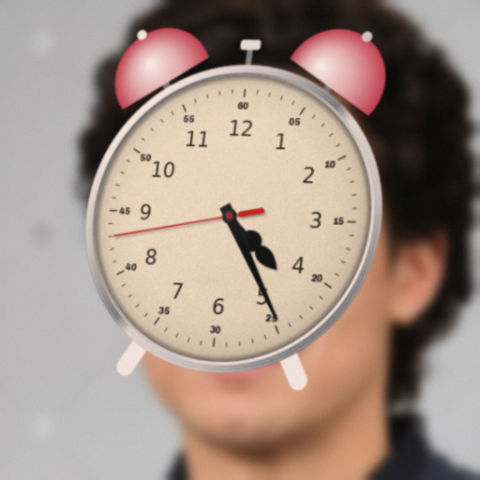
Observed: **4:24:43**
